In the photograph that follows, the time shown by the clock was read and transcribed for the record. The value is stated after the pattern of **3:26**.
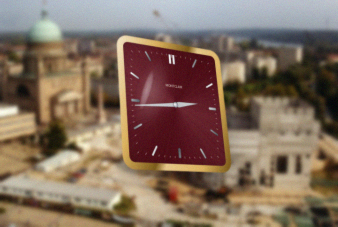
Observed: **2:44**
